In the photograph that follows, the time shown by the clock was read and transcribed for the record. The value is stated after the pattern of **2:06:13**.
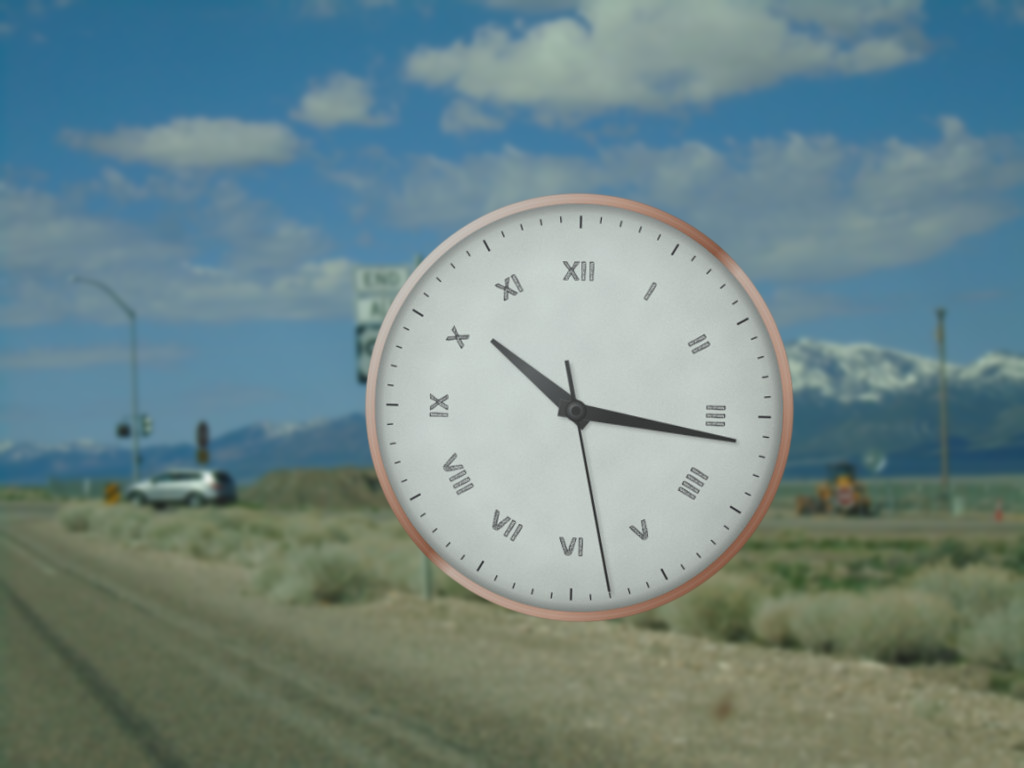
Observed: **10:16:28**
